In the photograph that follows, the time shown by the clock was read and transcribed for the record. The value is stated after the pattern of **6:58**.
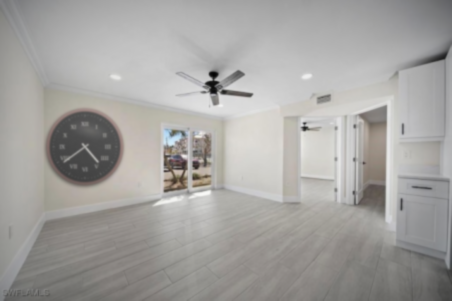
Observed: **4:39**
